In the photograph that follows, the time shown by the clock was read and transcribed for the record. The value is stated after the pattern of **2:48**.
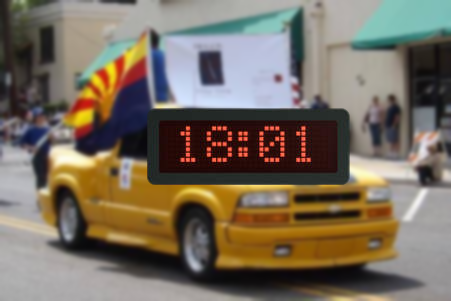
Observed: **18:01**
